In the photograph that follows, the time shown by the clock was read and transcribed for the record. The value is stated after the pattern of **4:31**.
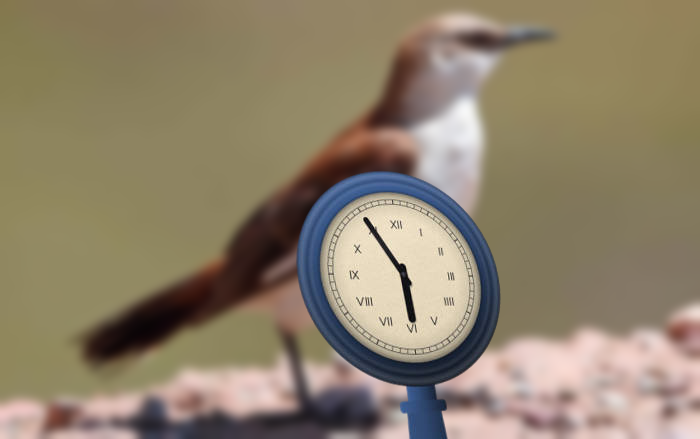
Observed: **5:55**
